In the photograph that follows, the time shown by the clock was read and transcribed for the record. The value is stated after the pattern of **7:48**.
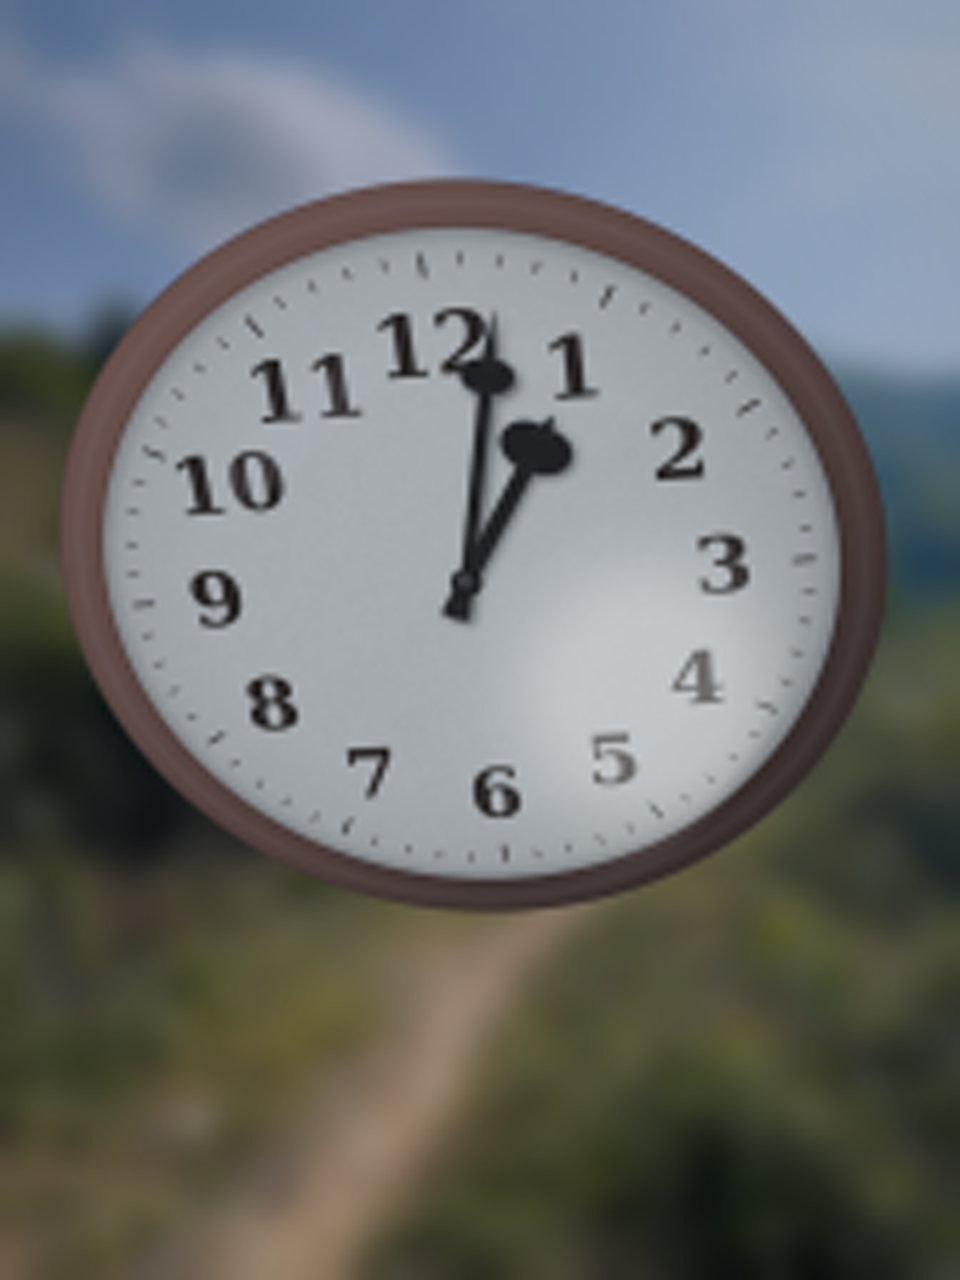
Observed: **1:02**
